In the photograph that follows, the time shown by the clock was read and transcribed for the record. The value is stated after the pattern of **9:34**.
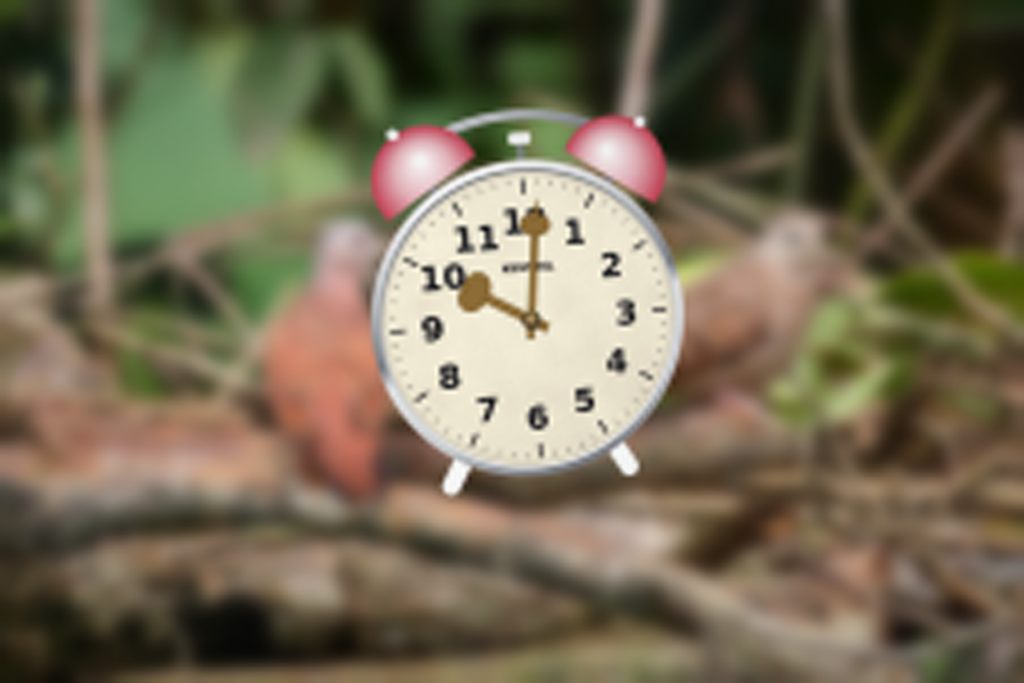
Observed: **10:01**
